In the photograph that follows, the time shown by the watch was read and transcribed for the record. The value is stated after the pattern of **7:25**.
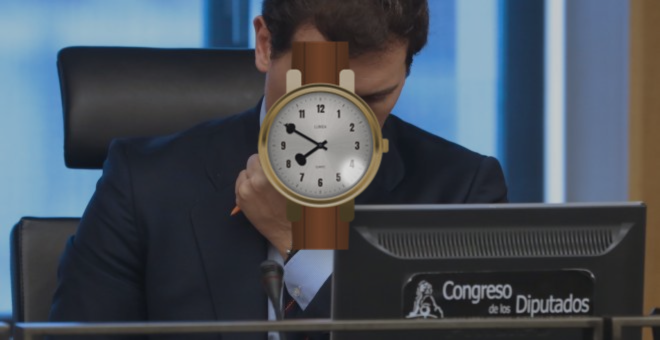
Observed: **7:50**
